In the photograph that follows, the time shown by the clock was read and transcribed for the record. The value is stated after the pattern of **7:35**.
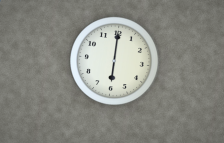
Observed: **6:00**
